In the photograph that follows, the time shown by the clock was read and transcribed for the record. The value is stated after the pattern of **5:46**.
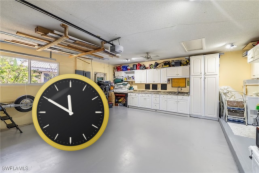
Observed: **11:50**
